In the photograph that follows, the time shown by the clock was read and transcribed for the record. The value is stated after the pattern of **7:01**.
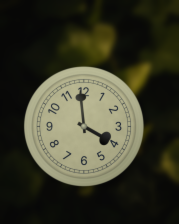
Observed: **3:59**
